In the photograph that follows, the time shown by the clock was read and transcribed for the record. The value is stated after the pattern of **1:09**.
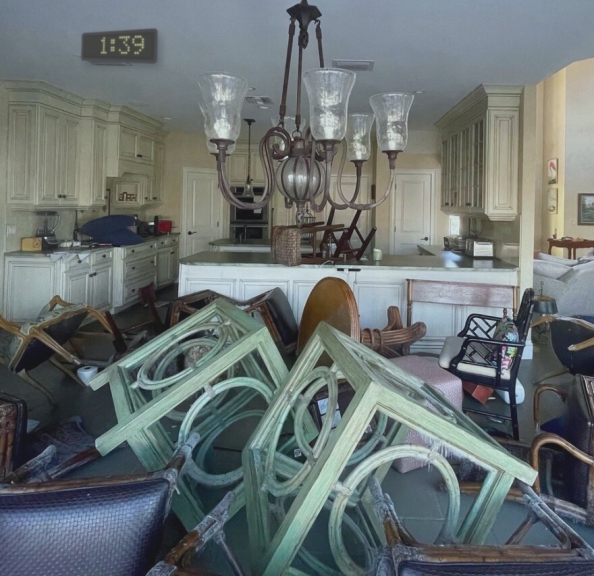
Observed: **1:39**
